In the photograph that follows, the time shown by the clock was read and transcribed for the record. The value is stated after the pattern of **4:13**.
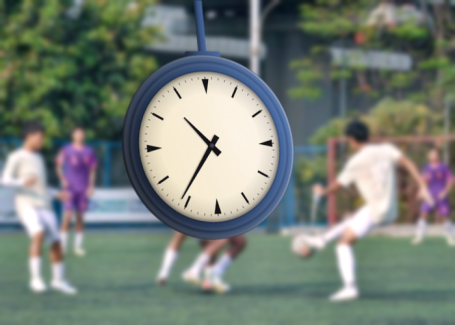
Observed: **10:36**
